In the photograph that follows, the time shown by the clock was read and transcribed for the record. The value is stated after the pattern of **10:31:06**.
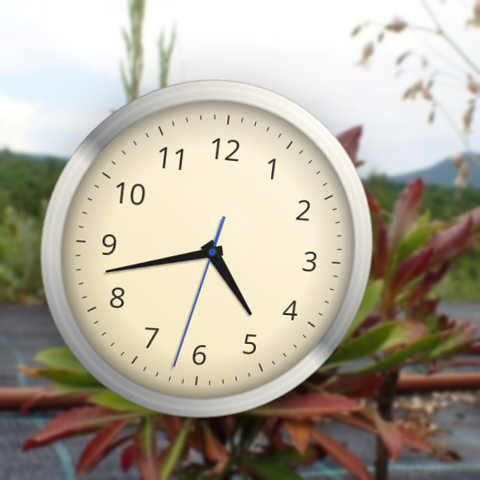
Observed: **4:42:32**
